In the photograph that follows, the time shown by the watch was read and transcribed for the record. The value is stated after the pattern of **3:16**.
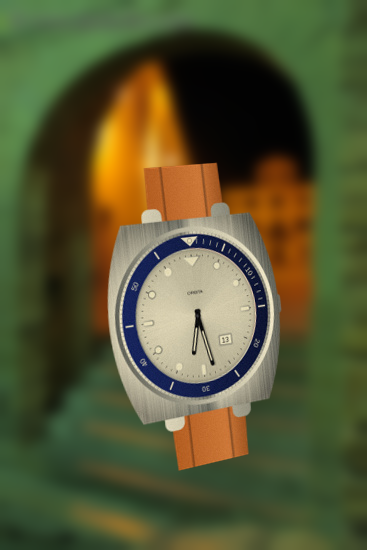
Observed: **6:28**
